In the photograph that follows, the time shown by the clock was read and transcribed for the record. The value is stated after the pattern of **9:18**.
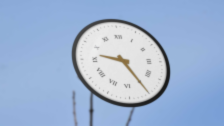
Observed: **9:25**
